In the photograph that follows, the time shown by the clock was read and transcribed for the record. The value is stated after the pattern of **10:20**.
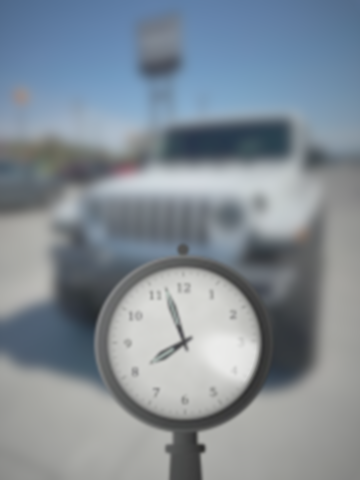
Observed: **7:57**
